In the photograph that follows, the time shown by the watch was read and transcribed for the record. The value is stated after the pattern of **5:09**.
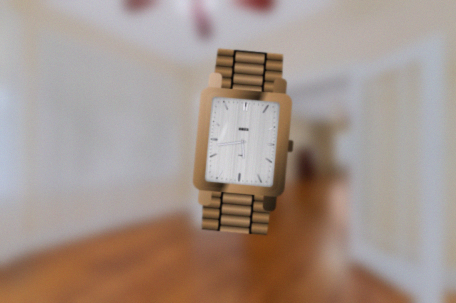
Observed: **5:43**
